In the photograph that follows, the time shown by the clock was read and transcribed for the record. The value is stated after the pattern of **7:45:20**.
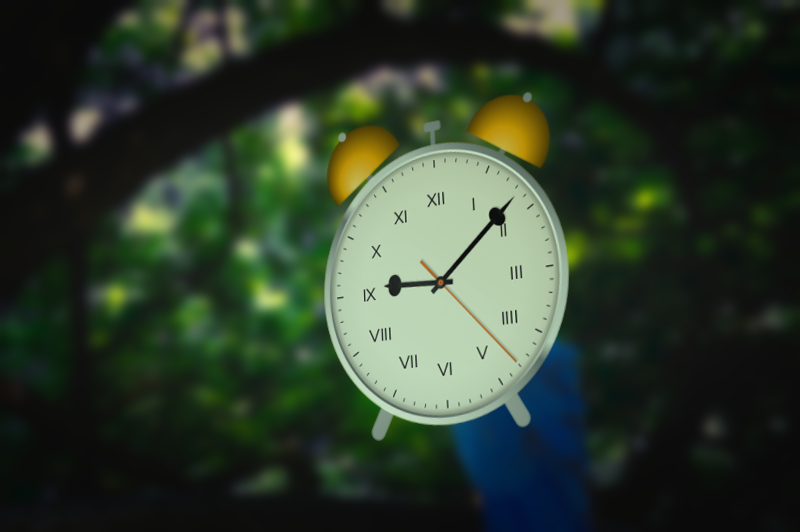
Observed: **9:08:23**
